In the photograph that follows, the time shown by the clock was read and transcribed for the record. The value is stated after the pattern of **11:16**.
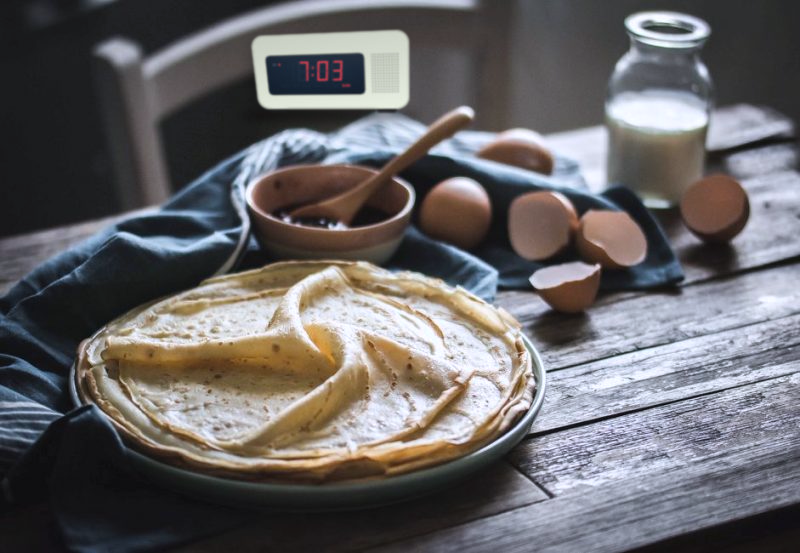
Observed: **7:03**
